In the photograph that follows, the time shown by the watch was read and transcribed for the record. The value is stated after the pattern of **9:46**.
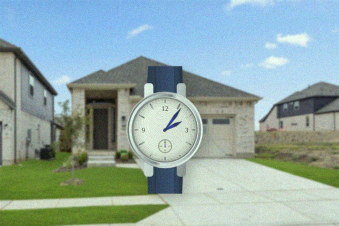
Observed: **2:06**
